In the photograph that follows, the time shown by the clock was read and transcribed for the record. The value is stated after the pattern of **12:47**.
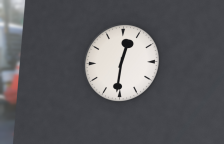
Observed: **12:31**
